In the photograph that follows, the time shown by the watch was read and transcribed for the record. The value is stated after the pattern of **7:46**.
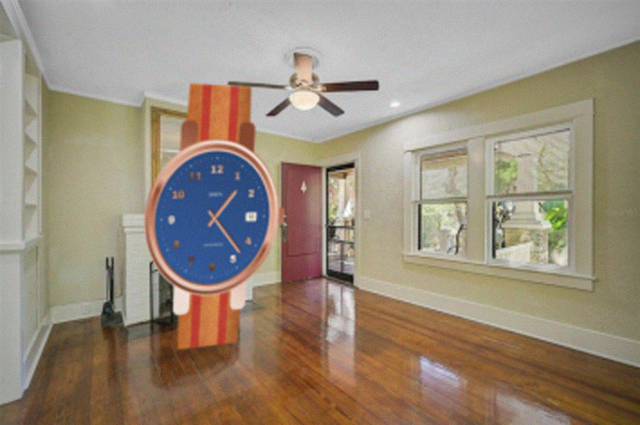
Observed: **1:23**
